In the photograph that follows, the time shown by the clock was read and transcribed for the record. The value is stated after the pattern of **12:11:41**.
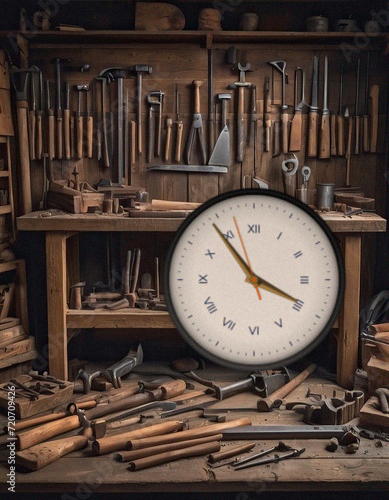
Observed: **3:53:57**
